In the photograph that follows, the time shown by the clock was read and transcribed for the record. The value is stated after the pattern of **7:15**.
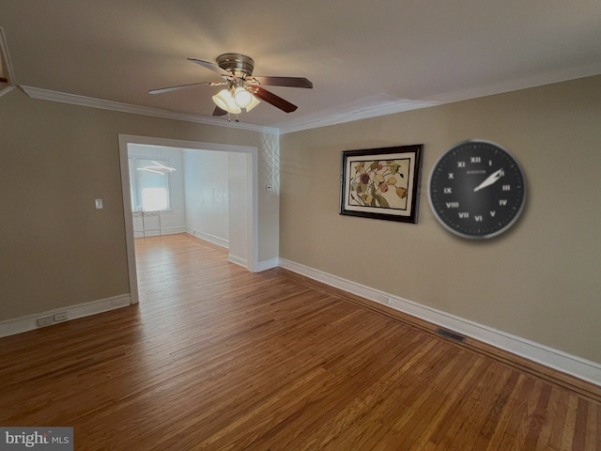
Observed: **2:09**
